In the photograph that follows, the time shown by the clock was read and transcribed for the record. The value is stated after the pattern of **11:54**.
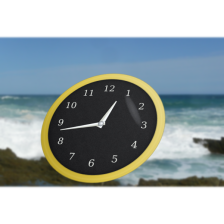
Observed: **12:43**
